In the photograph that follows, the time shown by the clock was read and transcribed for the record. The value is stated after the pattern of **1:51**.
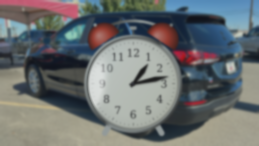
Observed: **1:13**
